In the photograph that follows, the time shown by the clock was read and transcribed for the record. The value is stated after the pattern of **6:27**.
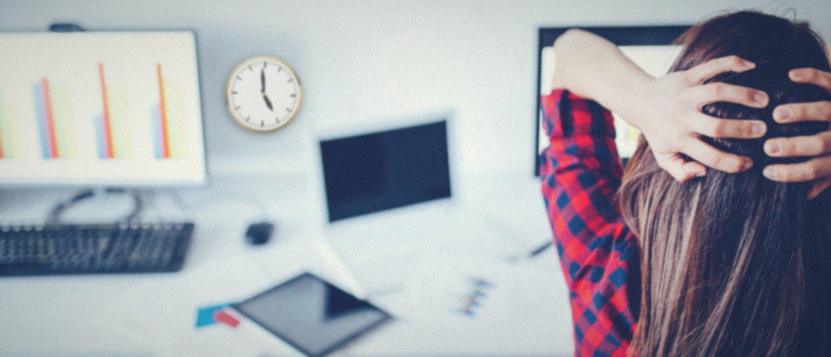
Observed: **4:59**
